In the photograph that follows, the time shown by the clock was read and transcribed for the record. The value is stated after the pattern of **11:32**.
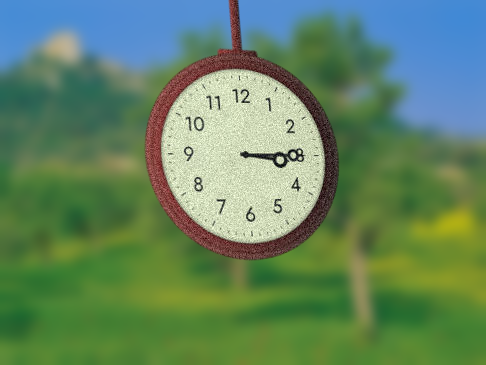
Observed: **3:15**
